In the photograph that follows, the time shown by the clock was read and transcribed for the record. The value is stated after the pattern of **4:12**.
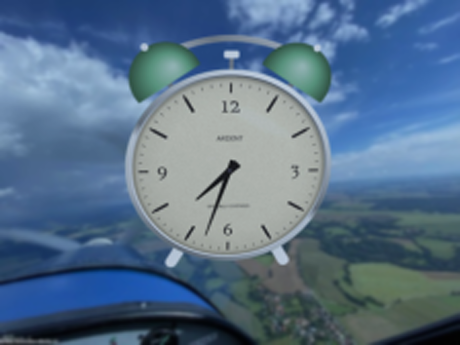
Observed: **7:33**
